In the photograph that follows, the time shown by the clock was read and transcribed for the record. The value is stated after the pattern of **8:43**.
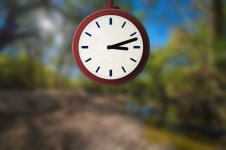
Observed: **3:12**
